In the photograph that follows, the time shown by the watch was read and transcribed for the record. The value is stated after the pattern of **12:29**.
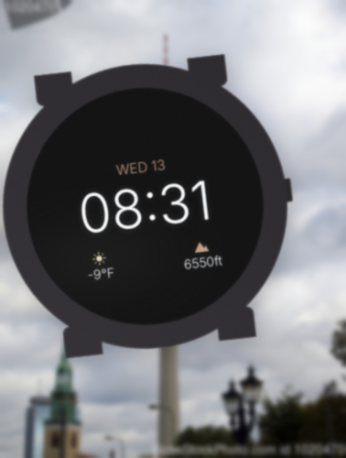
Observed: **8:31**
